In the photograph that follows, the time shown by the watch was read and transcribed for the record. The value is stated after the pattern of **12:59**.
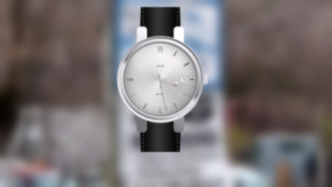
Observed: **3:28**
